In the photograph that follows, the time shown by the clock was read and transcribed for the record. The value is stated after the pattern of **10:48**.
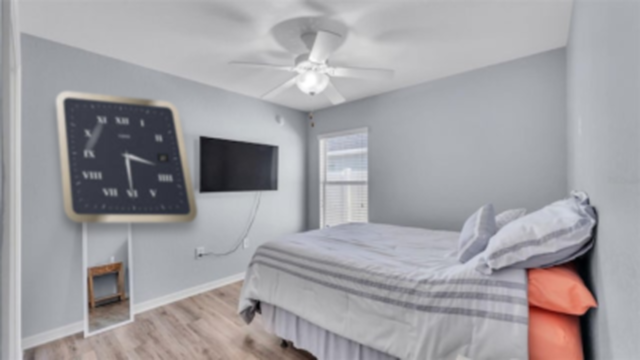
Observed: **3:30**
